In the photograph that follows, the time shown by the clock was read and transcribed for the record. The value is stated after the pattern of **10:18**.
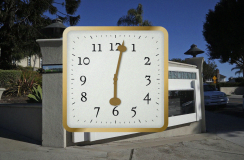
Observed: **6:02**
